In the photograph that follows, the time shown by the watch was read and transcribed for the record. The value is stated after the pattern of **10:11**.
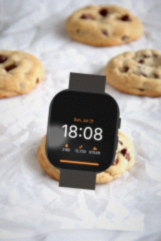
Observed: **18:08**
